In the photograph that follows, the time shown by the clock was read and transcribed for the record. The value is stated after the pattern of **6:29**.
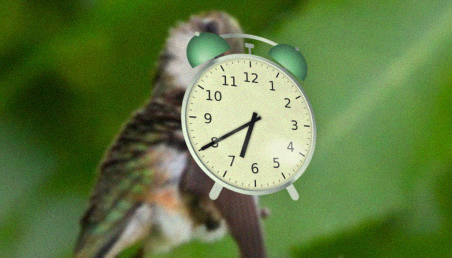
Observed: **6:40**
